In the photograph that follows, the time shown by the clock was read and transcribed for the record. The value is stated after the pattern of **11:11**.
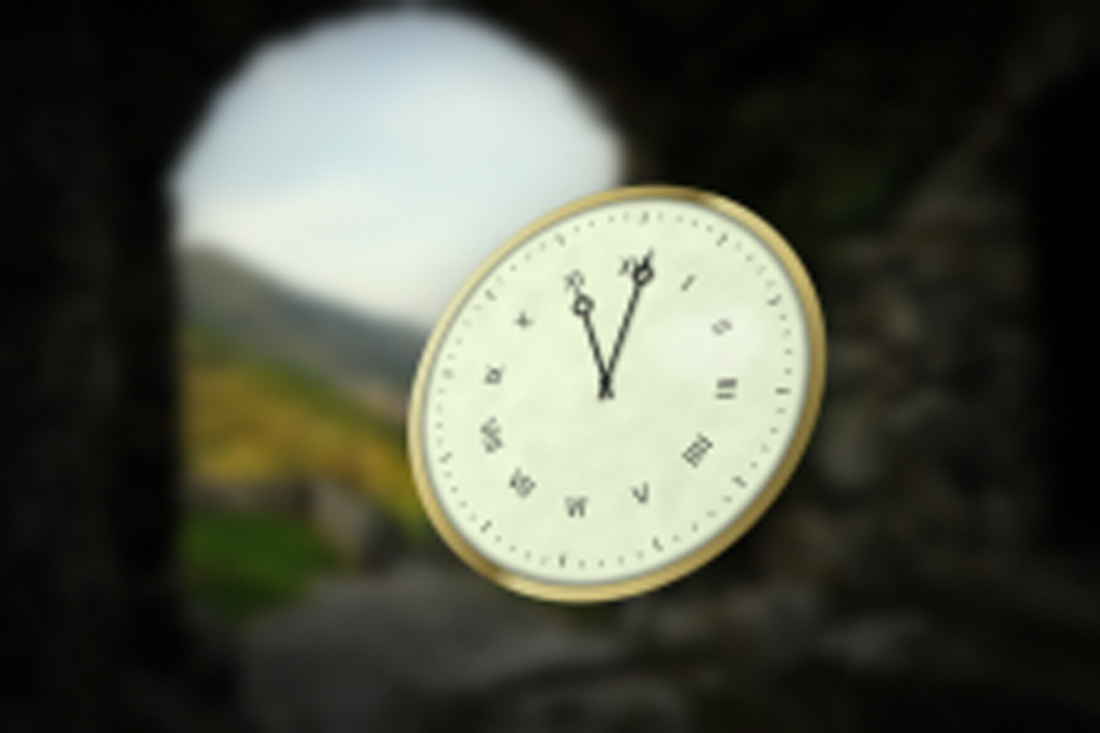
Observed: **11:01**
